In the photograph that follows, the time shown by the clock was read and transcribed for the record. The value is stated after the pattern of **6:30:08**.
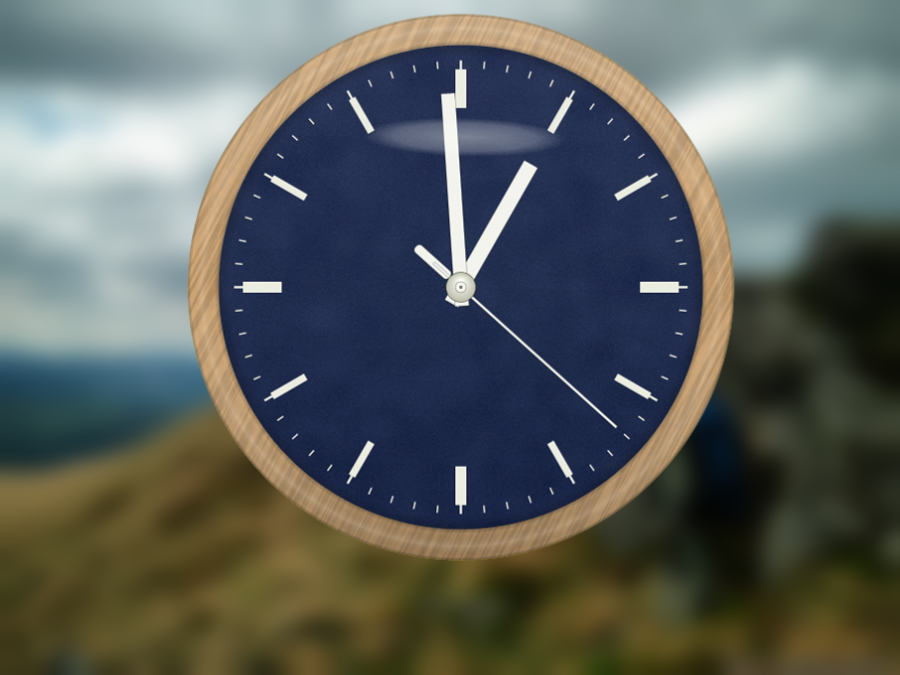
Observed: **12:59:22**
